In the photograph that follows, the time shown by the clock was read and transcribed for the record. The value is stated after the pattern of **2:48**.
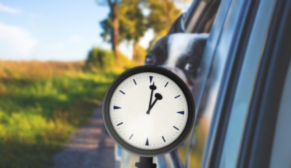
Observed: **1:01**
